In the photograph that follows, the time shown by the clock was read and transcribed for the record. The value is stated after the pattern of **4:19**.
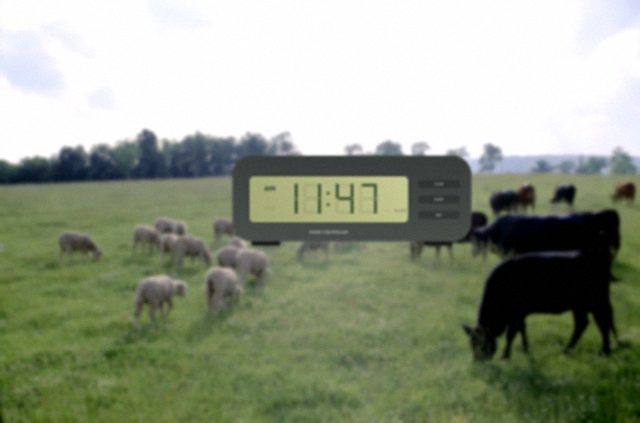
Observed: **11:47**
